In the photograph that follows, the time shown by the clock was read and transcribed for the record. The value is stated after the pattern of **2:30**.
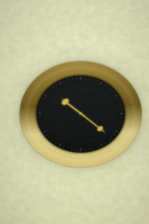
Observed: **10:22**
